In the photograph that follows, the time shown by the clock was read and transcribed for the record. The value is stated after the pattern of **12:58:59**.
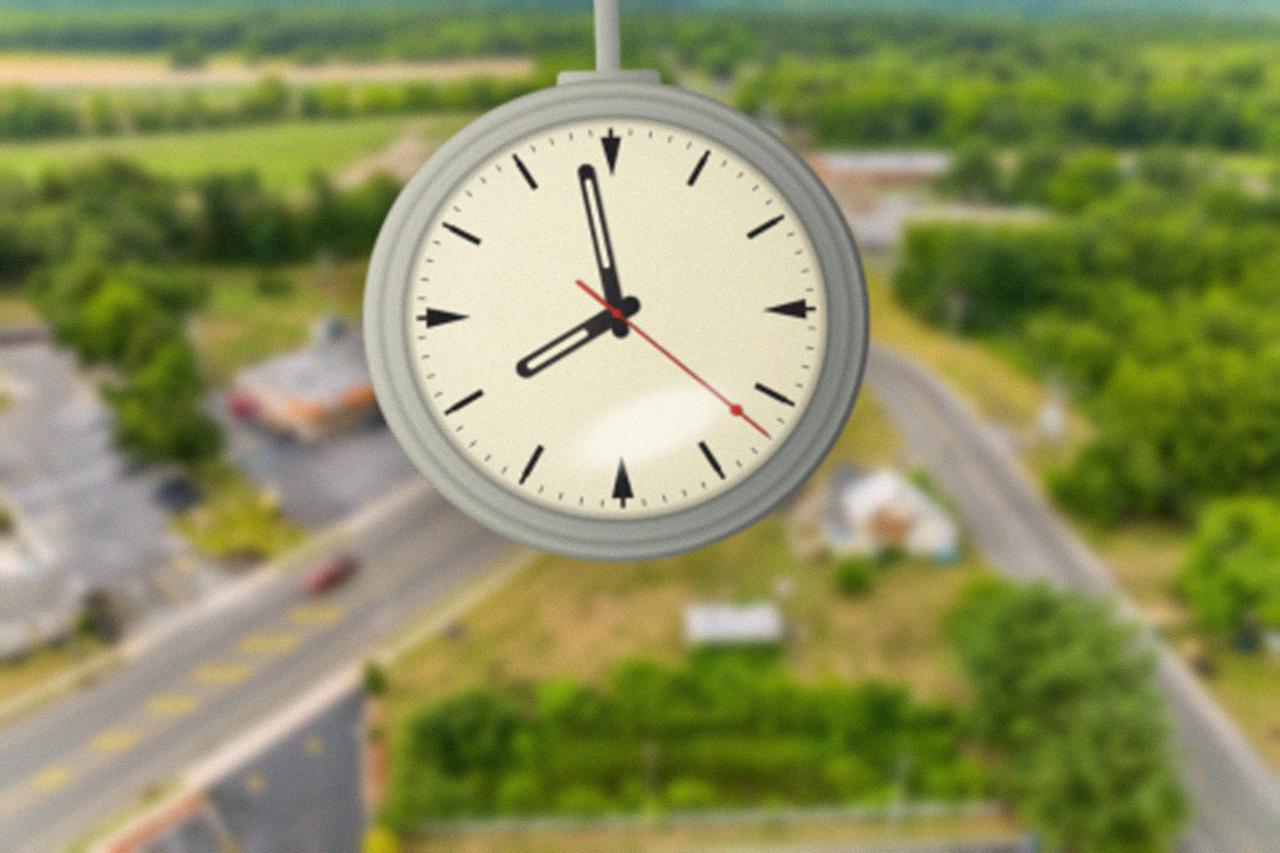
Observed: **7:58:22**
